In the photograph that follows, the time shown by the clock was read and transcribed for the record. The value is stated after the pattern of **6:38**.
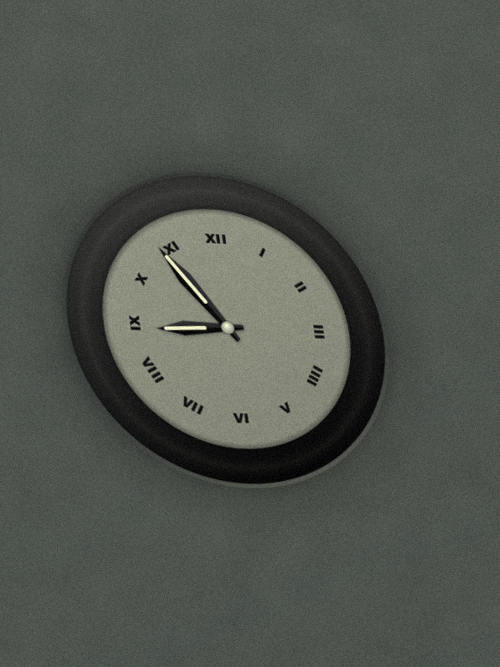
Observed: **8:54**
